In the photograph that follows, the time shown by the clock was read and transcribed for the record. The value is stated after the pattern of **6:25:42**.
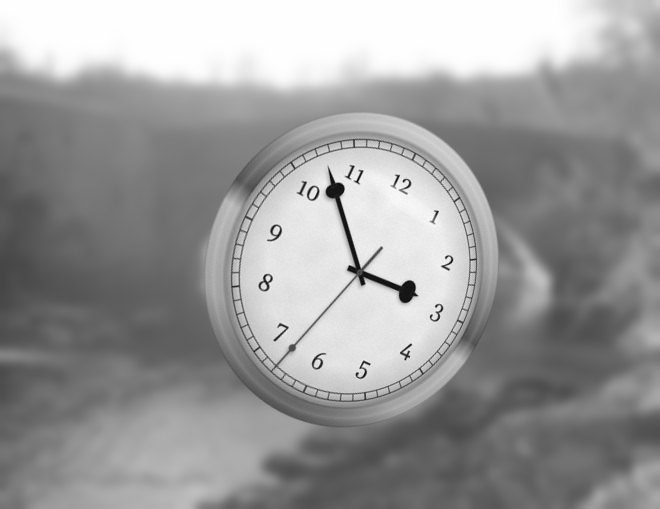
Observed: **2:52:33**
